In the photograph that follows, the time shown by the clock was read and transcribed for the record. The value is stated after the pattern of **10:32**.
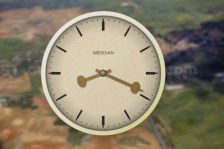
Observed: **8:19**
